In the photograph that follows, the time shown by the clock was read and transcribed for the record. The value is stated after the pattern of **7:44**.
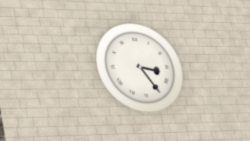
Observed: **3:25**
